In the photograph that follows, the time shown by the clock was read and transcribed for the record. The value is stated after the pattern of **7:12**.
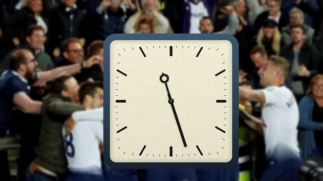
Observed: **11:27**
